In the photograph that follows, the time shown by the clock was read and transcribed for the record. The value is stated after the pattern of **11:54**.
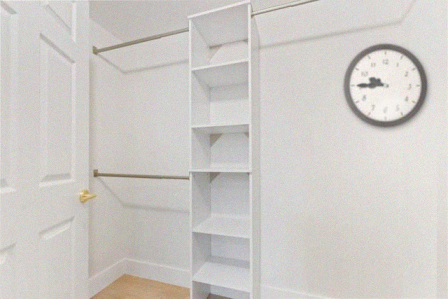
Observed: **9:45**
